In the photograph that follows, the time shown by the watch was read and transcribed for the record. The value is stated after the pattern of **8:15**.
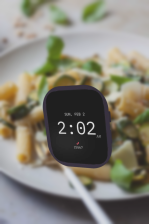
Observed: **2:02**
